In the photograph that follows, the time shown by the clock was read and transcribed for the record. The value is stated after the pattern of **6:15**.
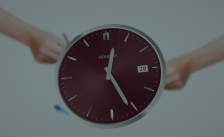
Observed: **12:26**
